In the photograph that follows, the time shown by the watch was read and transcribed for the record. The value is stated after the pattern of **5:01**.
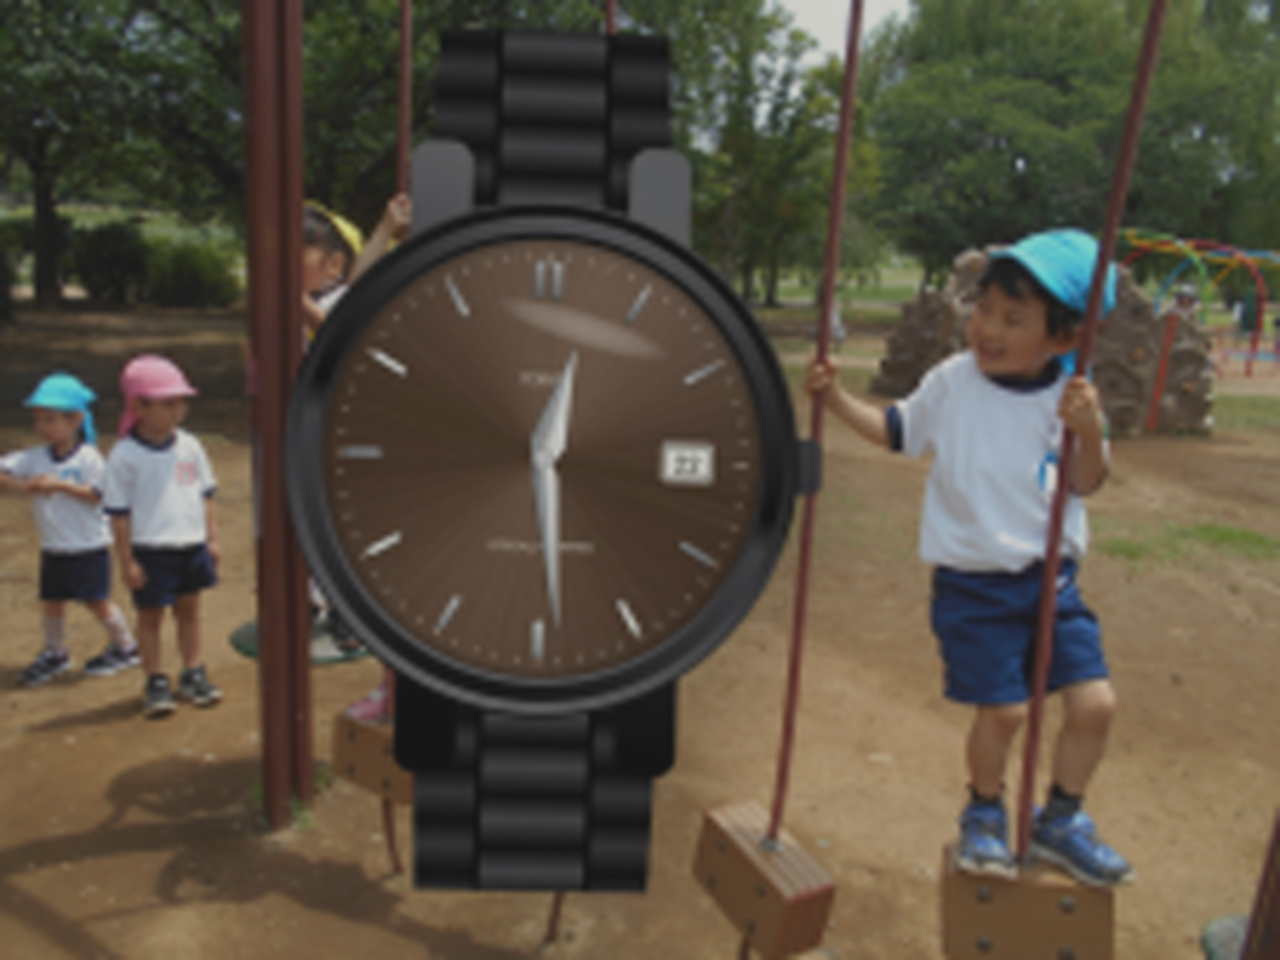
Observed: **12:29**
